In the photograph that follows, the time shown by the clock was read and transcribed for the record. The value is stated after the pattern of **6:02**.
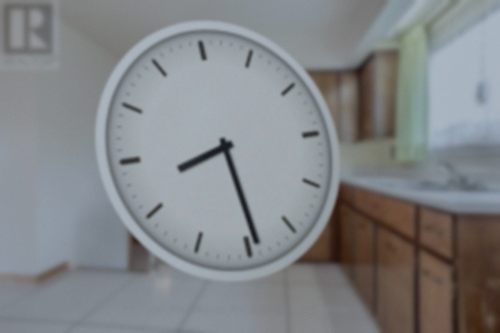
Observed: **8:29**
